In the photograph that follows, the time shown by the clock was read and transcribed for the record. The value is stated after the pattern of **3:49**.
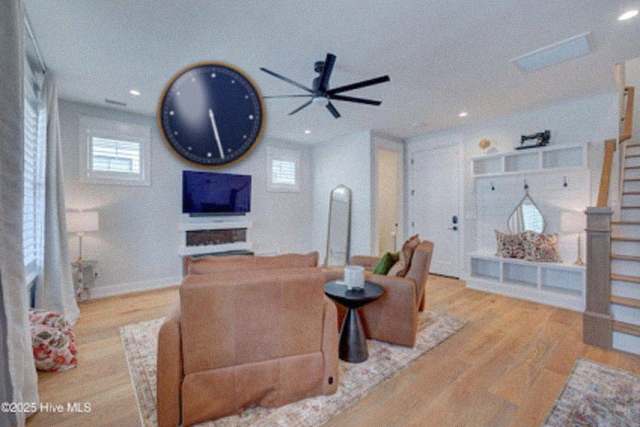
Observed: **5:27**
